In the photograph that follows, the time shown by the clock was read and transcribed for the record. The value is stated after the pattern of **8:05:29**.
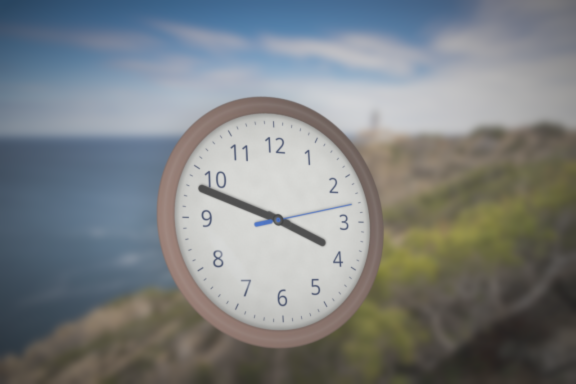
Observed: **3:48:13**
